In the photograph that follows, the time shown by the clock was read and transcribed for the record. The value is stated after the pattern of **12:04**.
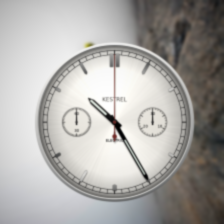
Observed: **10:25**
